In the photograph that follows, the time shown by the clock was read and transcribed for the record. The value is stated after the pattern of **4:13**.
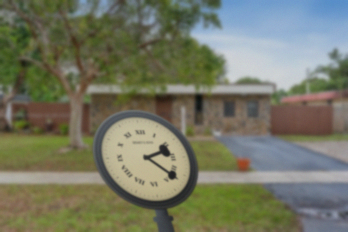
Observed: **2:22**
